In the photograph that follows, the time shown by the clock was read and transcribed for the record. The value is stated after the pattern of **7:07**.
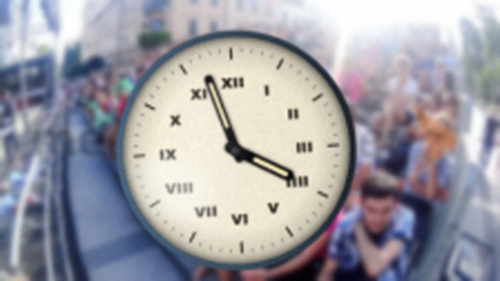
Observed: **3:57**
